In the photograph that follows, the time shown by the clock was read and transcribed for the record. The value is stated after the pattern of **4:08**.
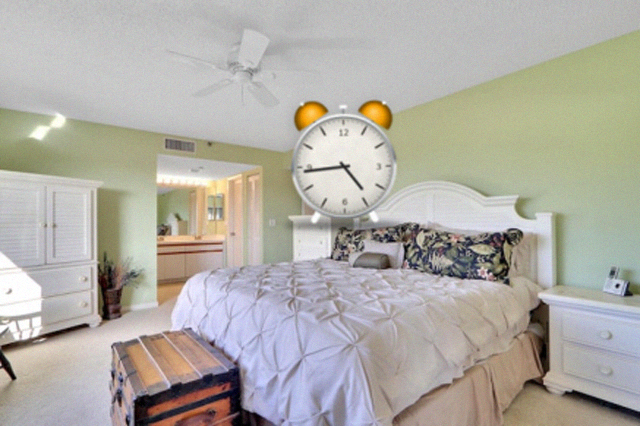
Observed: **4:44**
